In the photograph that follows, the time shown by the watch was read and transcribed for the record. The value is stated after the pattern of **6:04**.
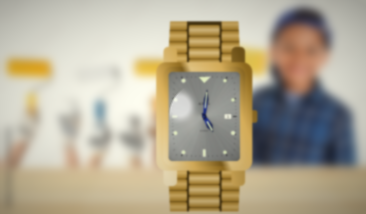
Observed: **5:01**
